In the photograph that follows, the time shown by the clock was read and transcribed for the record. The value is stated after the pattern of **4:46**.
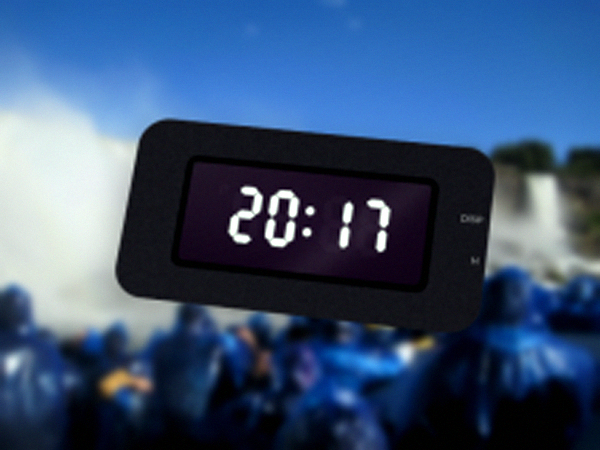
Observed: **20:17**
